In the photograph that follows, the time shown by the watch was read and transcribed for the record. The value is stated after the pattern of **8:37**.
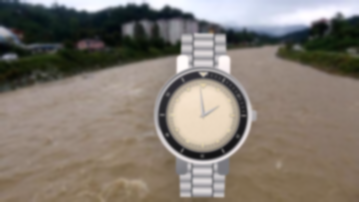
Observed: **1:59**
